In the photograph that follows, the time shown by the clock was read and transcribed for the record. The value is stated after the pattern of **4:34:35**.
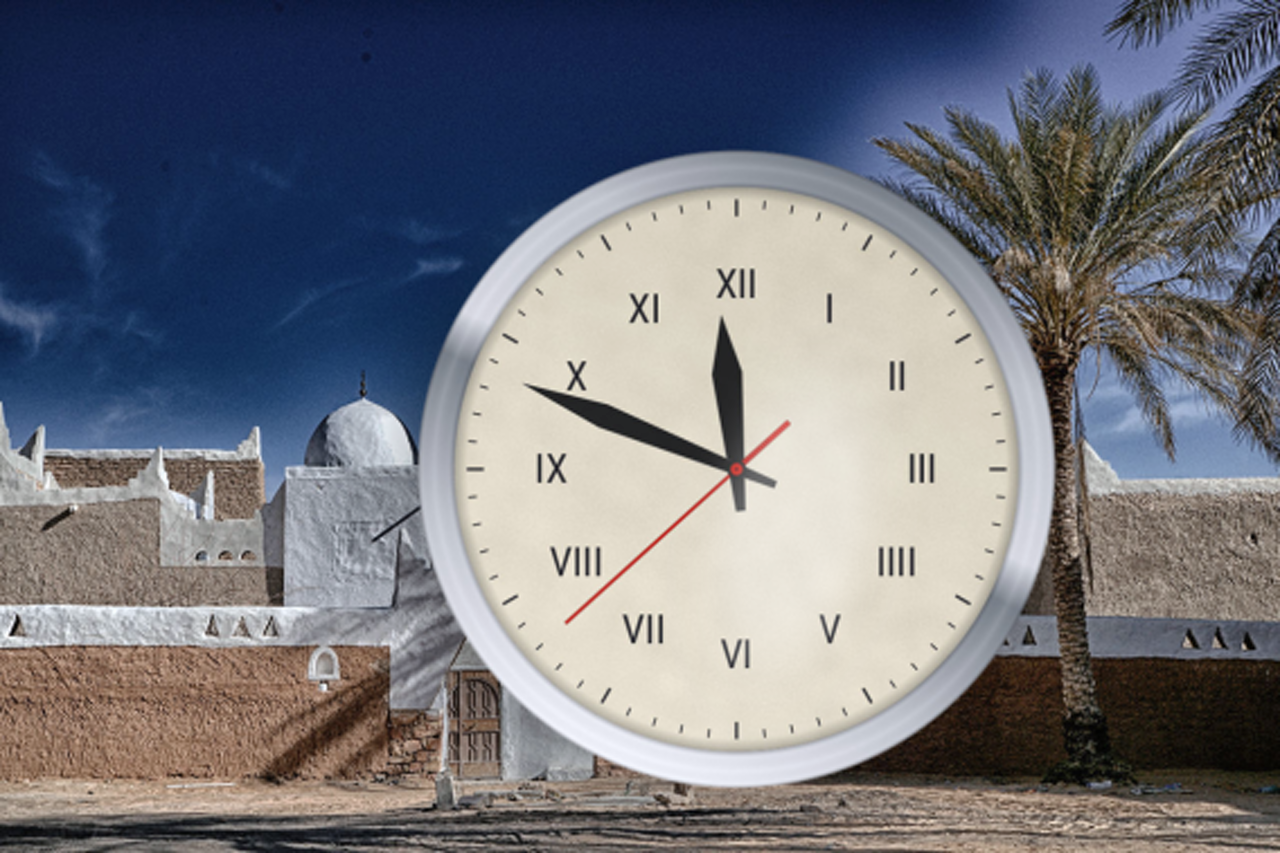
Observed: **11:48:38**
